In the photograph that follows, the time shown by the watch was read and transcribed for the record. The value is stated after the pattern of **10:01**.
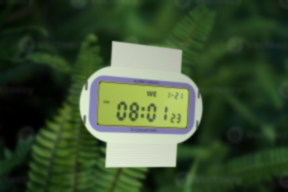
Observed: **8:01**
